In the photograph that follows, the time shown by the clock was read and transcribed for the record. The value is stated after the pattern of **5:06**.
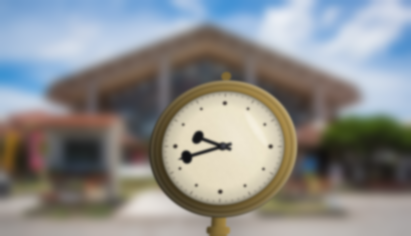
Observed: **9:42**
